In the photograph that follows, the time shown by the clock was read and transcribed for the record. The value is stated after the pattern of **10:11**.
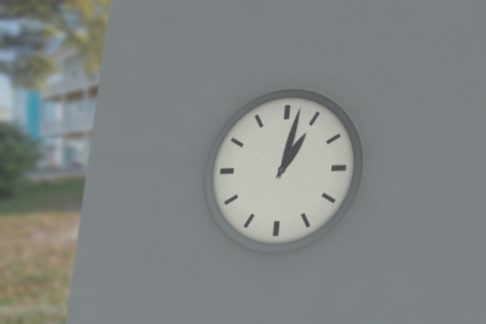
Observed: **1:02**
